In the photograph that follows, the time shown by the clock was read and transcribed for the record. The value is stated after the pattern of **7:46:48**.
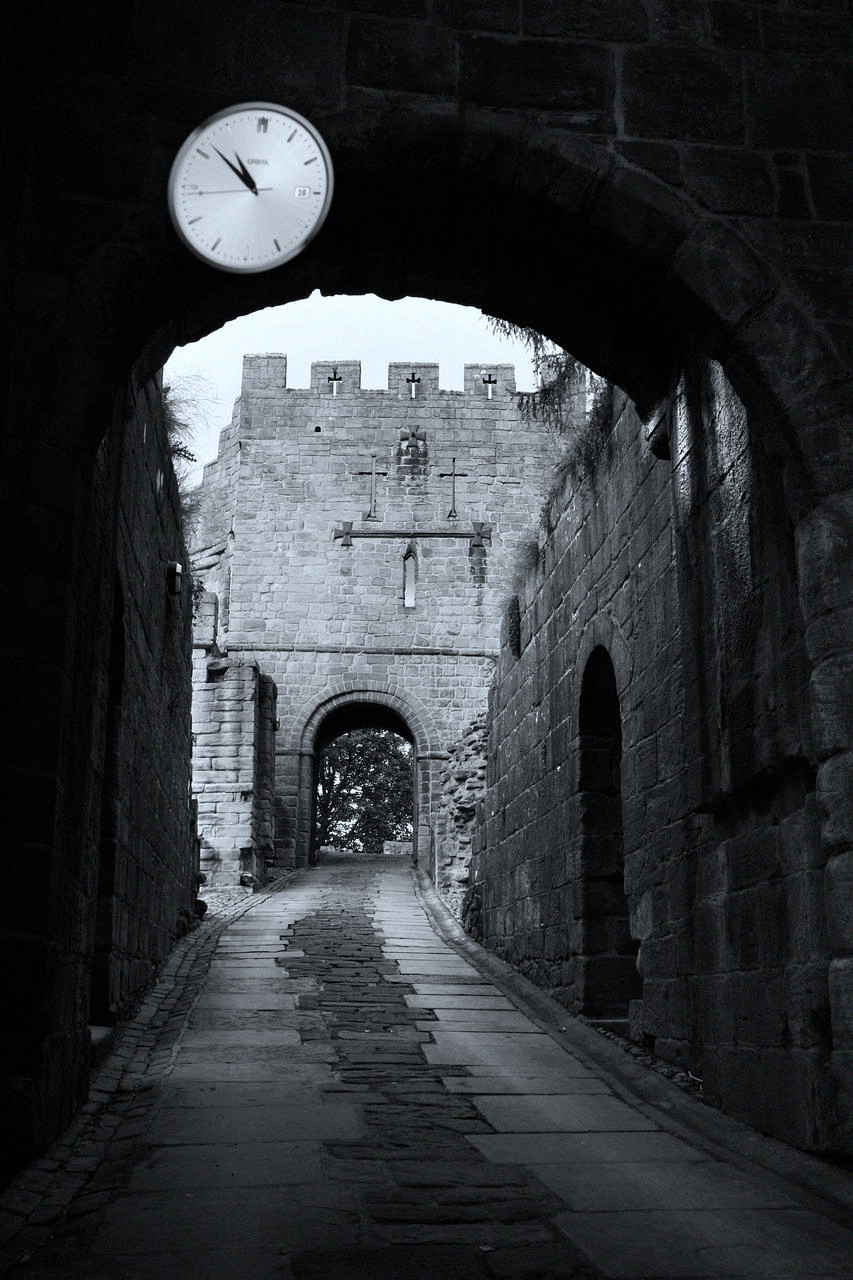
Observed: **10:51:44**
